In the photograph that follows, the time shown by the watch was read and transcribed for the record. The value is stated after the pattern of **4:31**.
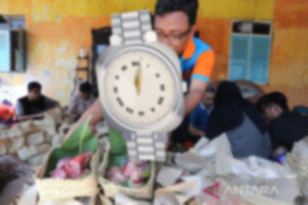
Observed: **12:02**
